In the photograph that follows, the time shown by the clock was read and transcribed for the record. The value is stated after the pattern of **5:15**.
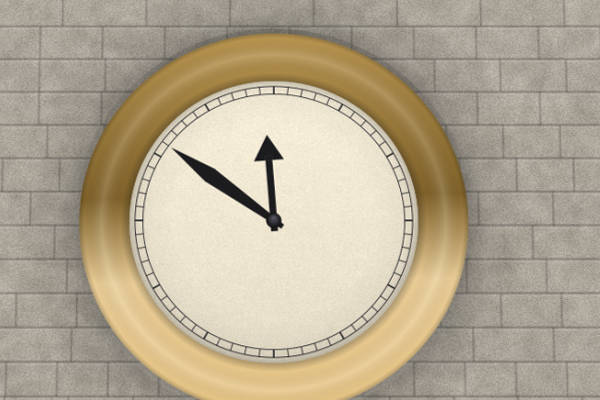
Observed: **11:51**
